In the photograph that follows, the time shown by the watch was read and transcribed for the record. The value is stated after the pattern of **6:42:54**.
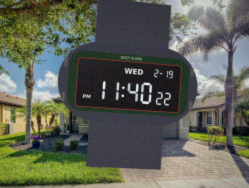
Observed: **11:40:22**
